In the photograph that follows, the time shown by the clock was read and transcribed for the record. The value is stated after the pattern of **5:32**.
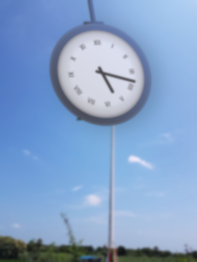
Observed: **5:18**
